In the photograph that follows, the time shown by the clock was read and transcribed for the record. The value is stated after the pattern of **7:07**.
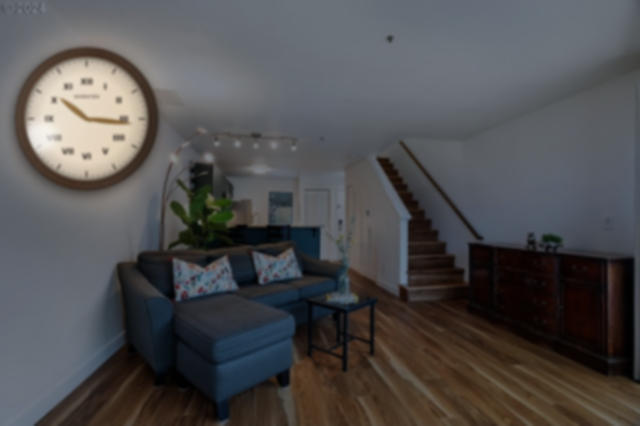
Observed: **10:16**
